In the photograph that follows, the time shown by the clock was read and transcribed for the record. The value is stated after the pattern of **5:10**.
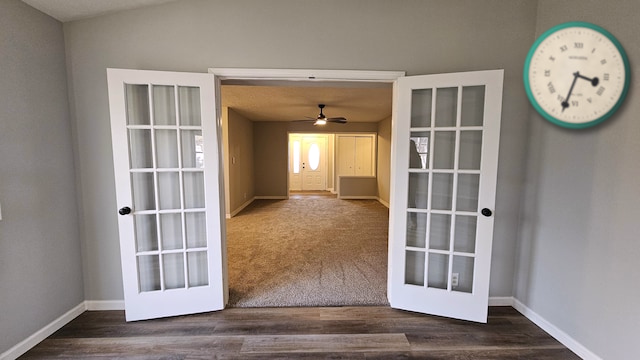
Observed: **3:33**
